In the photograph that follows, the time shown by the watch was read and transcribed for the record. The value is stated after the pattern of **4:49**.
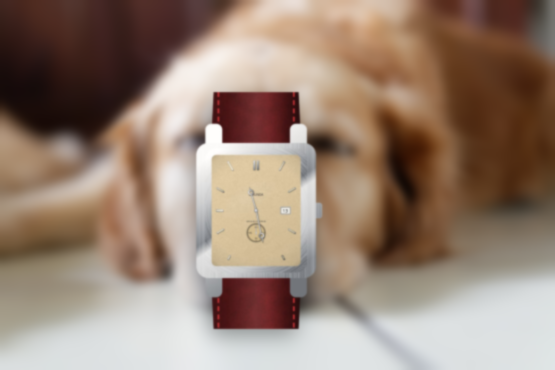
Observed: **11:28**
